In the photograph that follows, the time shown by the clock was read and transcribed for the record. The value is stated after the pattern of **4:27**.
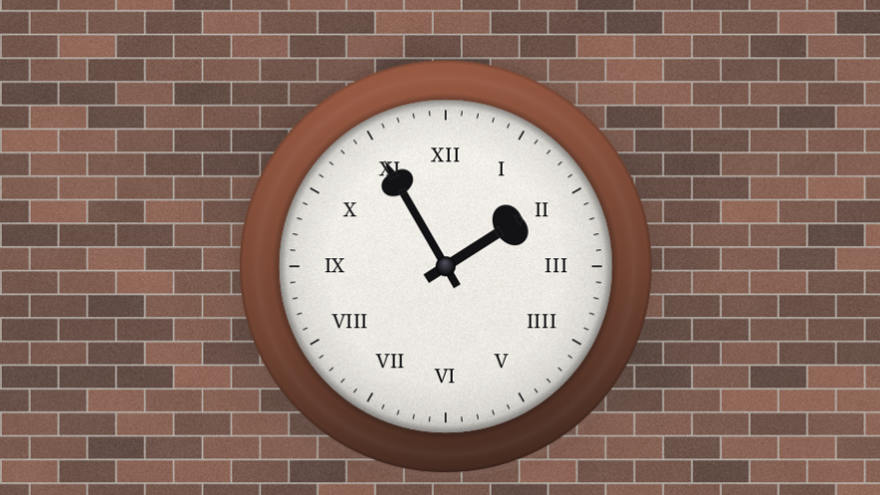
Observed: **1:55**
